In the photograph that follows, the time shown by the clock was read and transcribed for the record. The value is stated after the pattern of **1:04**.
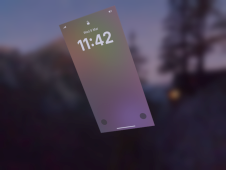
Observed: **11:42**
